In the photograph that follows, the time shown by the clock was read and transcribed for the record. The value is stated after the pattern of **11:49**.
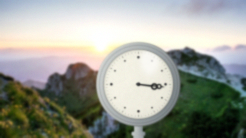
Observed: **3:16**
